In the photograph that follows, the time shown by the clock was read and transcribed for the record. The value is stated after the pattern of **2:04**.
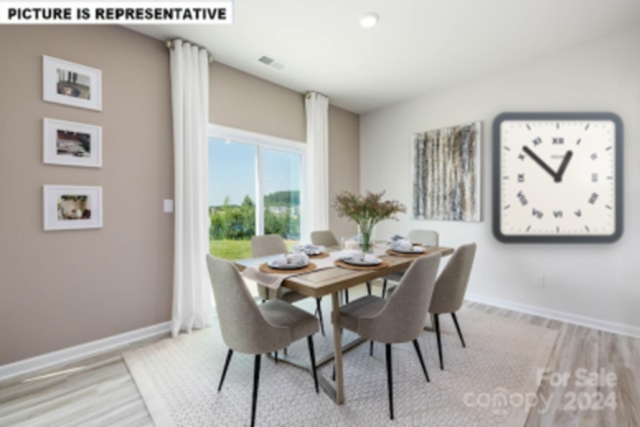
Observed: **12:52**
